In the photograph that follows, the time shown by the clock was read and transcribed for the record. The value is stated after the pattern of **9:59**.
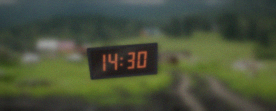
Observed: **14:30**
